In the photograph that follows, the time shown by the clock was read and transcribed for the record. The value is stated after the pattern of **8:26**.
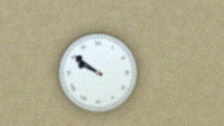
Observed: **9:51**
